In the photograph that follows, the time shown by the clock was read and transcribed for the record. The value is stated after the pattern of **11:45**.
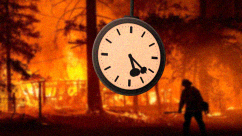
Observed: **5:22**
